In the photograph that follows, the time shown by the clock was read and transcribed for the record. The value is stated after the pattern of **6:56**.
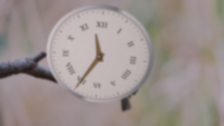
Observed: **11:35**
